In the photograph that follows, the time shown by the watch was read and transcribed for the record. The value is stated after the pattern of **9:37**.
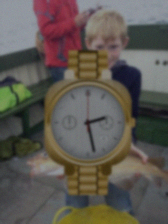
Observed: **2:28**
